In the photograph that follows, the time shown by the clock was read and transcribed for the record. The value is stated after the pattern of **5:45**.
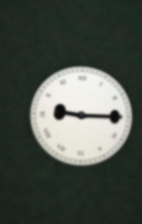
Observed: **9:15**
